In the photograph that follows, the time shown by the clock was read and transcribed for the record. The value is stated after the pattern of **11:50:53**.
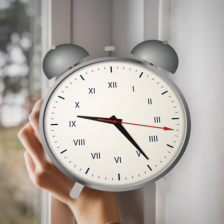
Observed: **9:24:17**
